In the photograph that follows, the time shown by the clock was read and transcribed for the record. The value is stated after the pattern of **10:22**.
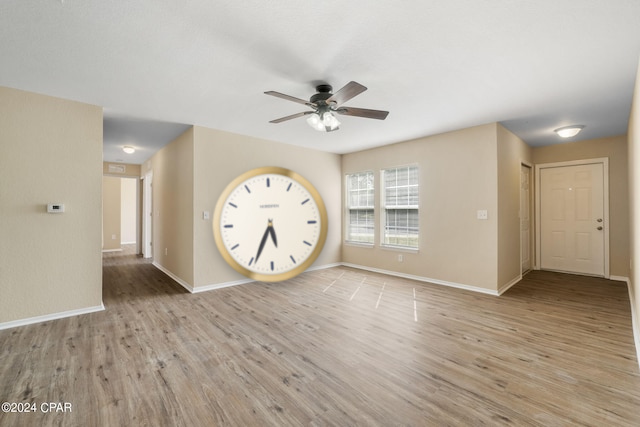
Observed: **5:34**
